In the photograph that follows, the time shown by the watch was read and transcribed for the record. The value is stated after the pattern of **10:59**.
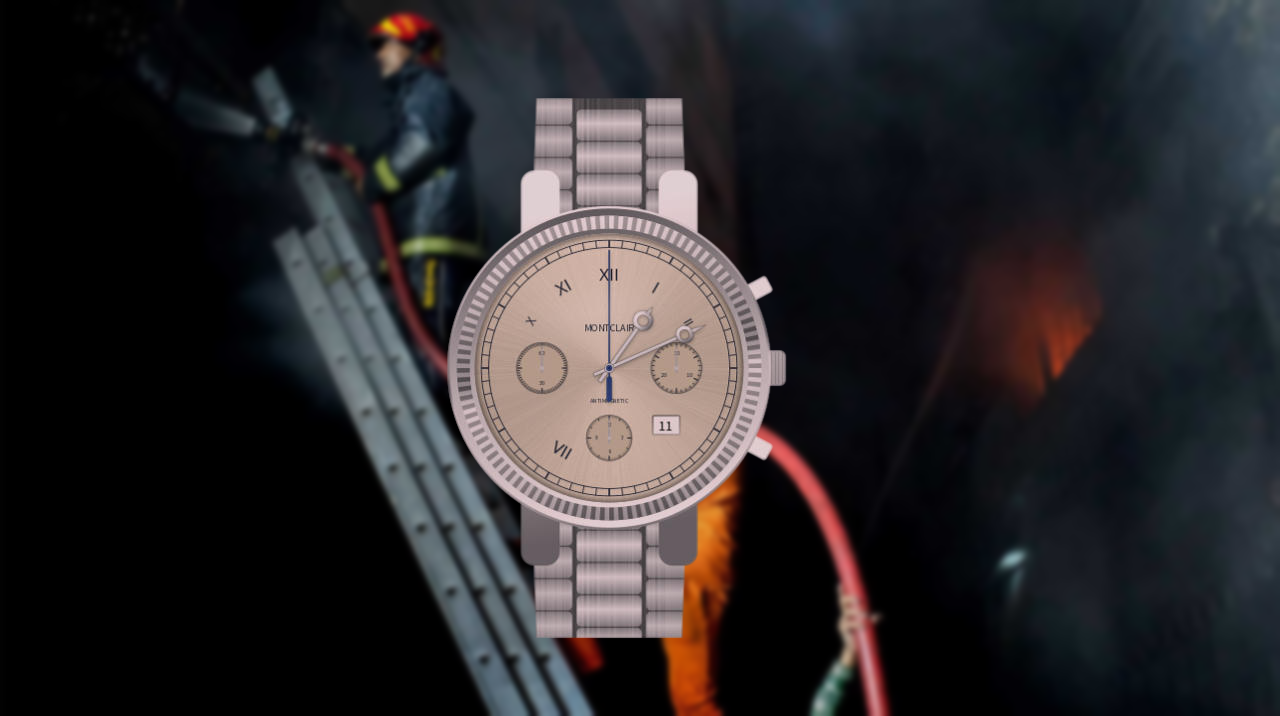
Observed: **1:11**
